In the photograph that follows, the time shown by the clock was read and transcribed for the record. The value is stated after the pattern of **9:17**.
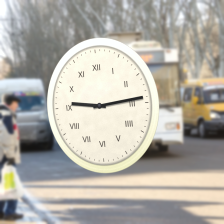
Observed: **9:14**
